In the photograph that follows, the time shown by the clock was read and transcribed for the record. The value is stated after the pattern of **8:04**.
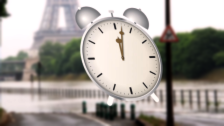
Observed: **12:02**
